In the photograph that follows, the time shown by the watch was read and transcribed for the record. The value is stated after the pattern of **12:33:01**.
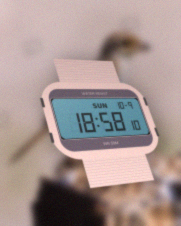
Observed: **18:58:10**
